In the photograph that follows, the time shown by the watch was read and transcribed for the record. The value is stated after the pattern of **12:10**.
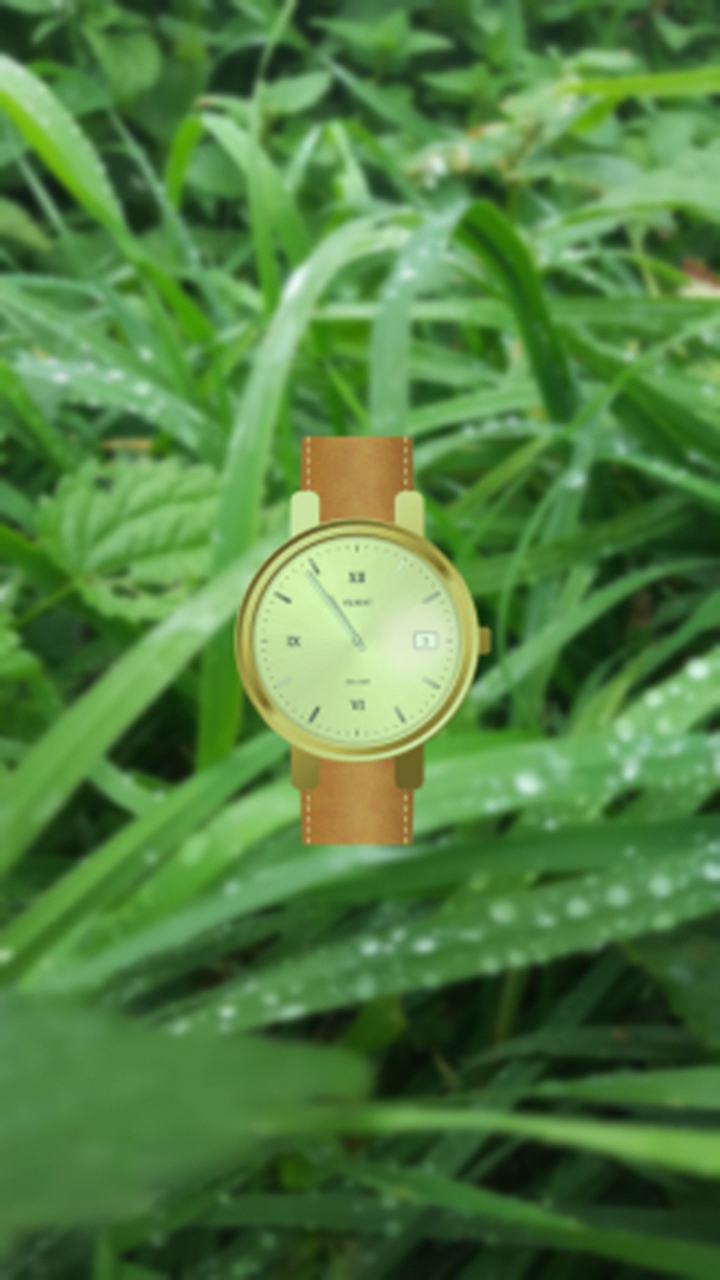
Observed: **10:54**
